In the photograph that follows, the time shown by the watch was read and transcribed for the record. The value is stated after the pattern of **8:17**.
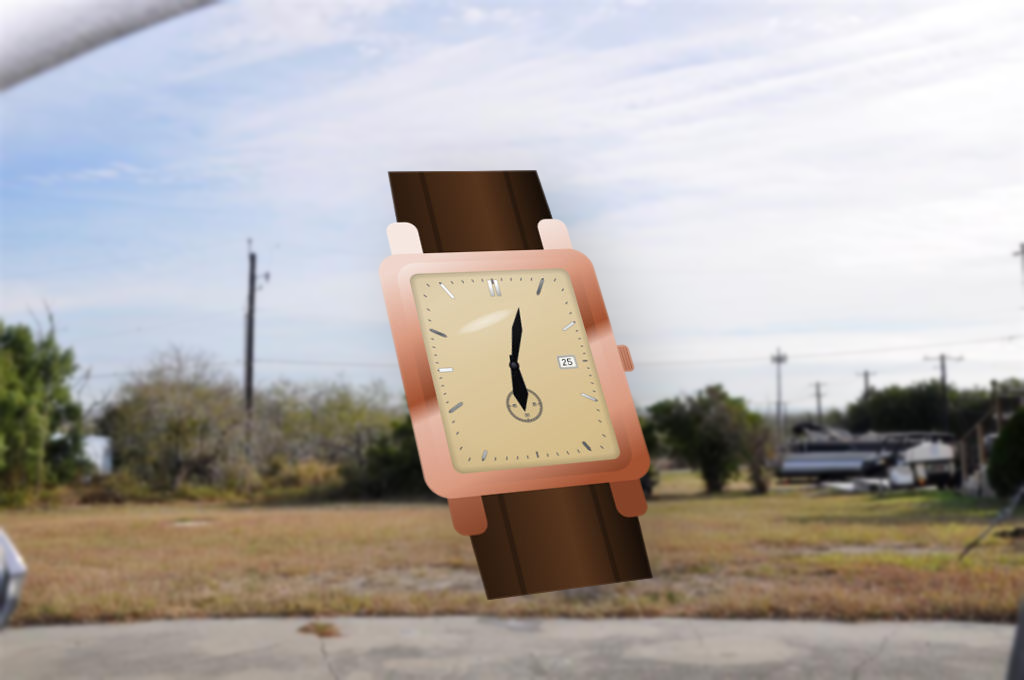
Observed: **6:03**
